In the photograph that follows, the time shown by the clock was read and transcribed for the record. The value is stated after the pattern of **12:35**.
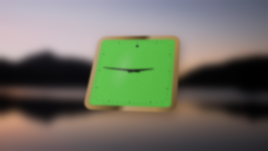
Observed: **2:46**
